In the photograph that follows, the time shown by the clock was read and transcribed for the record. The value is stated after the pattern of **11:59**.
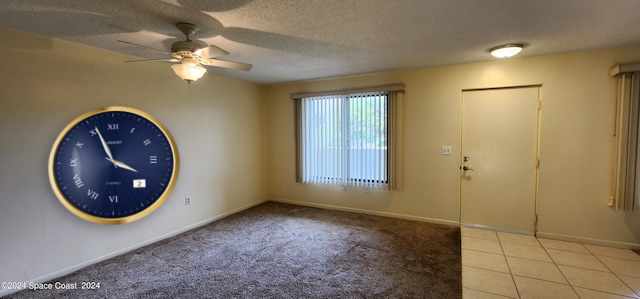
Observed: **3:56**
